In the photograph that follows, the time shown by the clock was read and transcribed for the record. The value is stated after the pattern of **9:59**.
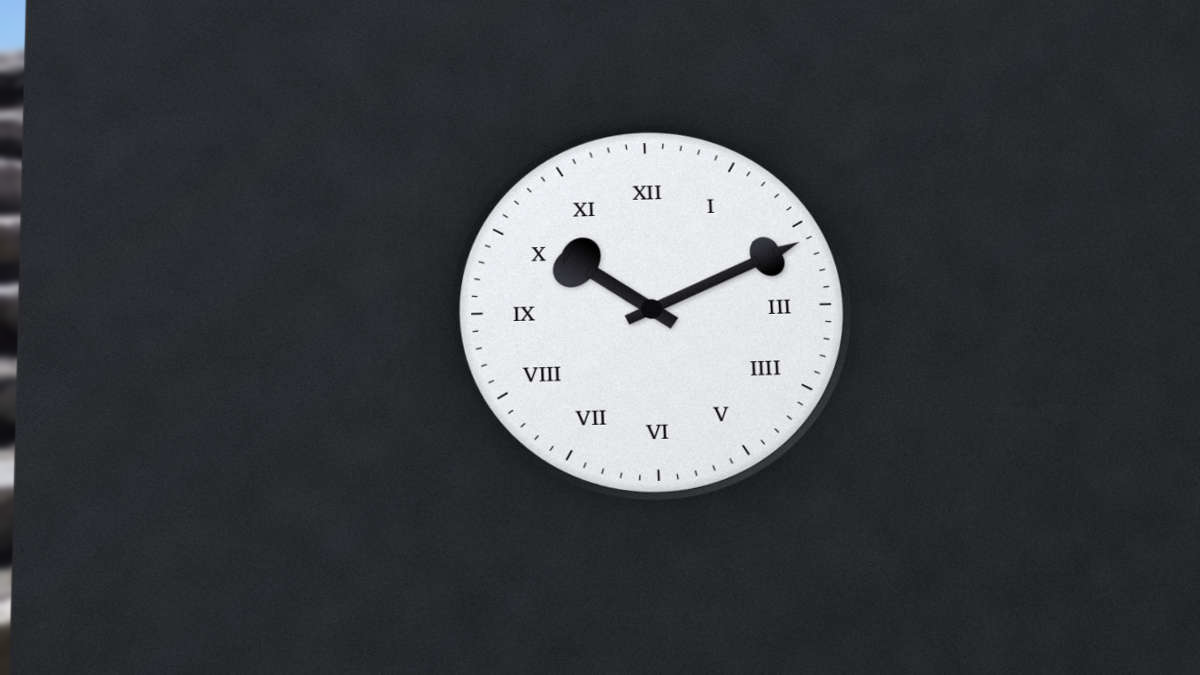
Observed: **10:11**
